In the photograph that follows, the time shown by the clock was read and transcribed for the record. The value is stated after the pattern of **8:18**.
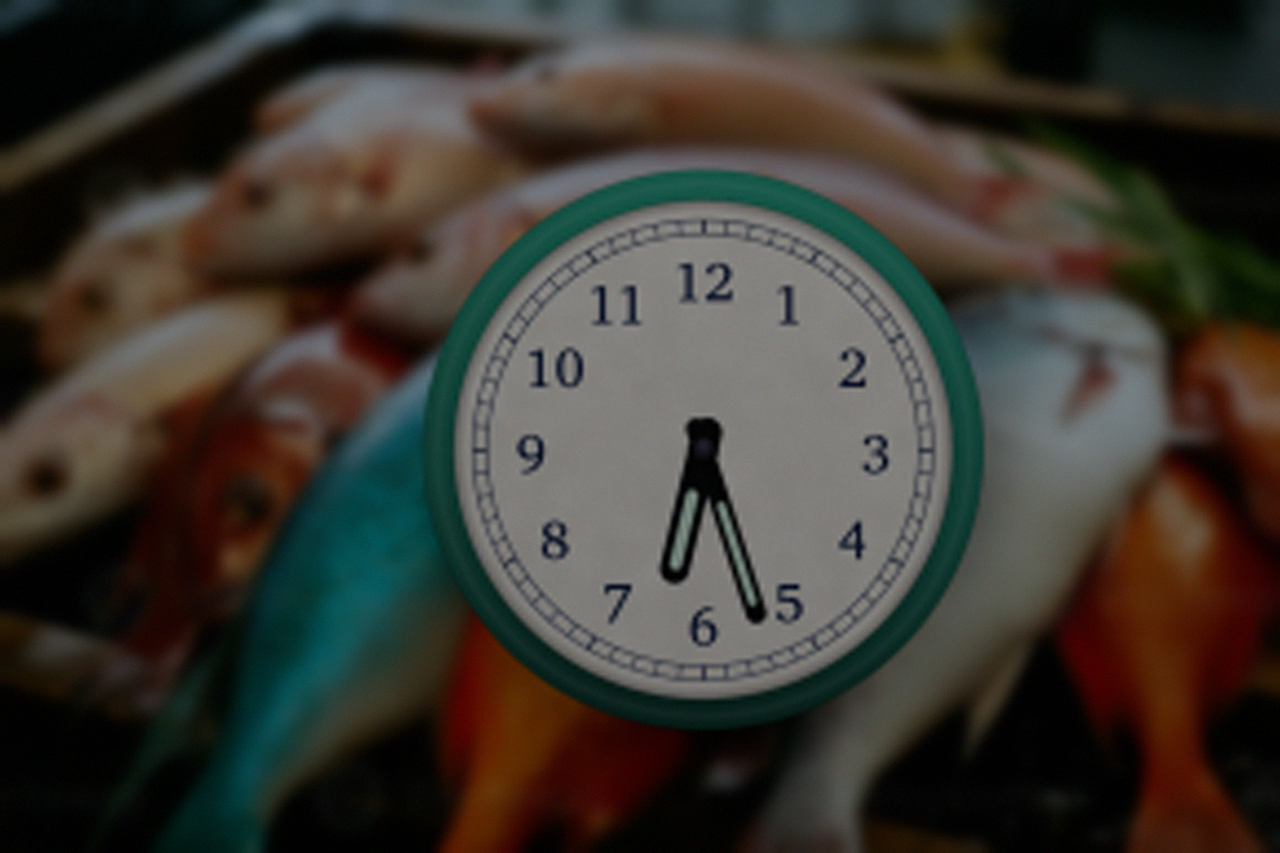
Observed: **6:27**
